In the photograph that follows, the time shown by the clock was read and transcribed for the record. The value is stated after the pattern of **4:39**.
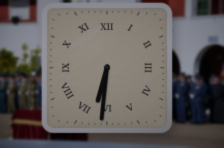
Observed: **6:31**
